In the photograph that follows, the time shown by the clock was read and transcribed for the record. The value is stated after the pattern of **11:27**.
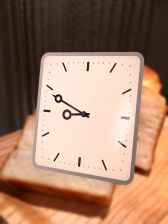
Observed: **8:49**
